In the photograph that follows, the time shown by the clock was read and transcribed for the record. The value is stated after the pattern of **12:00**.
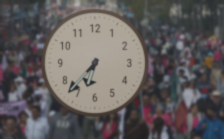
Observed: **6:37**
